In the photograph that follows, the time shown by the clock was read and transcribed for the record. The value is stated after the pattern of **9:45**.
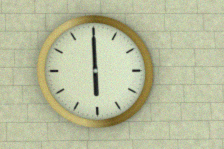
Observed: **6:00**
